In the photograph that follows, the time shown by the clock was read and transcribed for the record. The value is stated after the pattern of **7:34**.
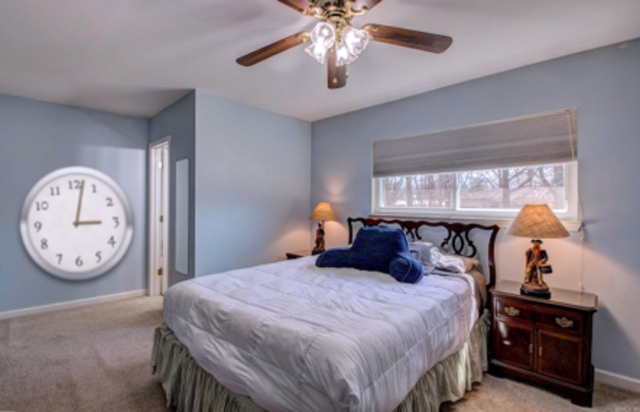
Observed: **3:02**
